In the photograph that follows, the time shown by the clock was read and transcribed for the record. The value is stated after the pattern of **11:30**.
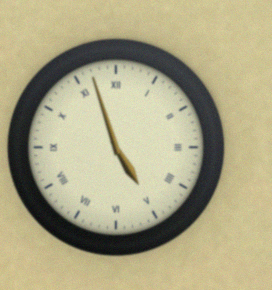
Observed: **4:57**
